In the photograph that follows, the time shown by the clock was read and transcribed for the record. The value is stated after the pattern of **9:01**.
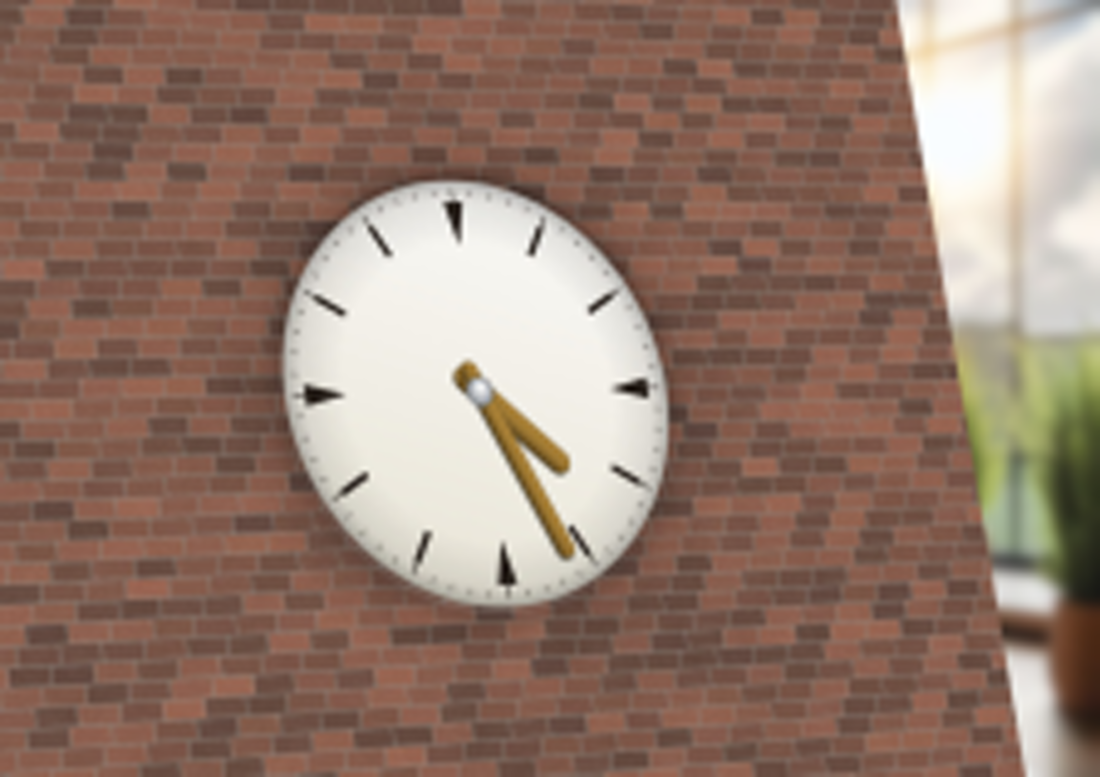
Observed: **4:26**
